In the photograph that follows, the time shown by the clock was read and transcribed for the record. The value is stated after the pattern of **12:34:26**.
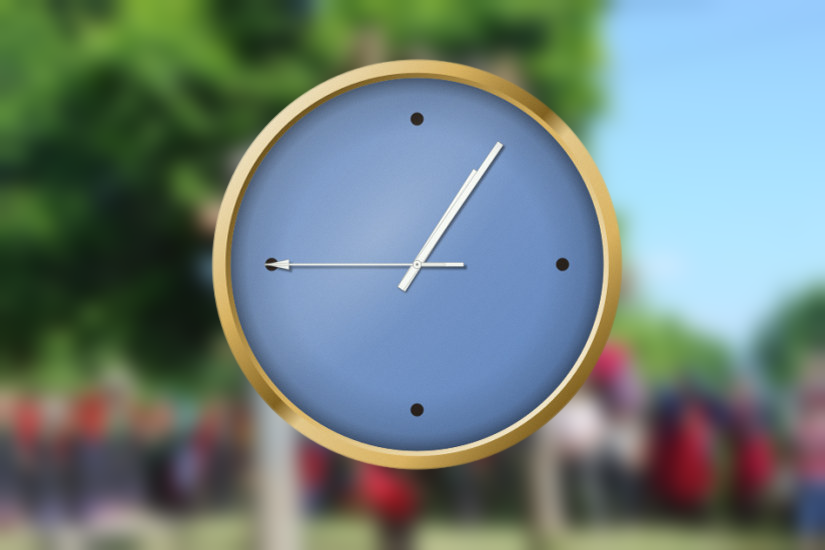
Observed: **1:05:45**
